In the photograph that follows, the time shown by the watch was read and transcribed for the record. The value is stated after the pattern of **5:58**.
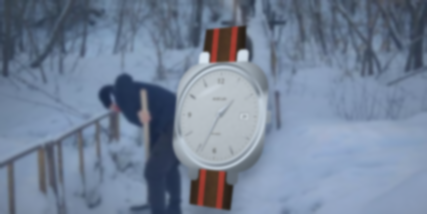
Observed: **1:34**
